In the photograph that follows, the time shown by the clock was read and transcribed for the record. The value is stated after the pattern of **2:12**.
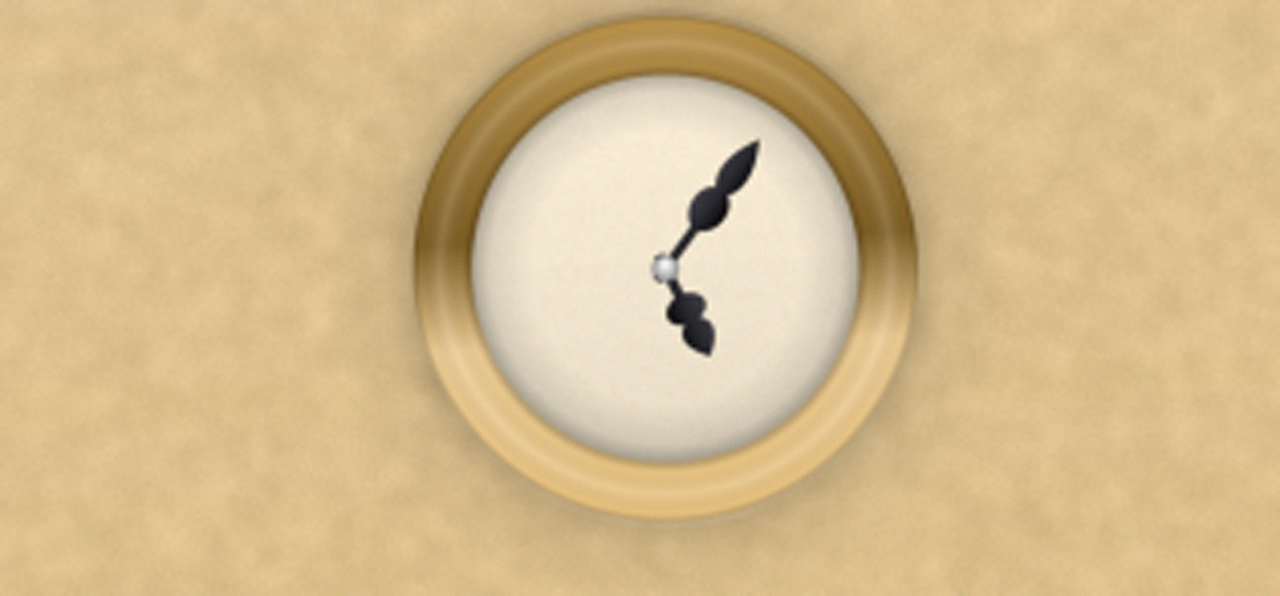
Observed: **5:06**
